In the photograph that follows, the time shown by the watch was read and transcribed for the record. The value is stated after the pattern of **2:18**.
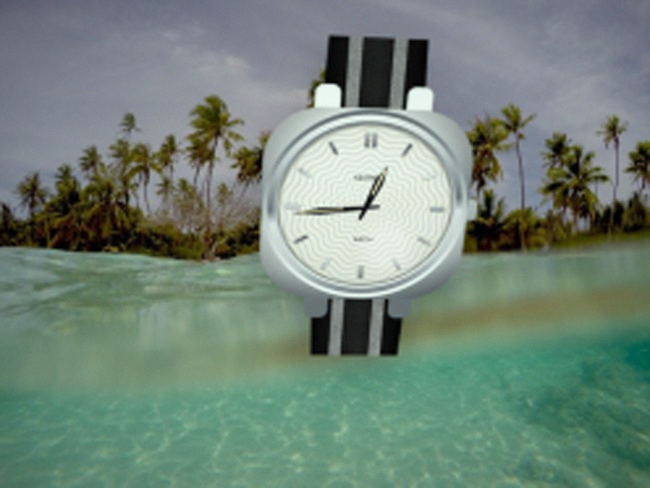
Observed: **12:44**
